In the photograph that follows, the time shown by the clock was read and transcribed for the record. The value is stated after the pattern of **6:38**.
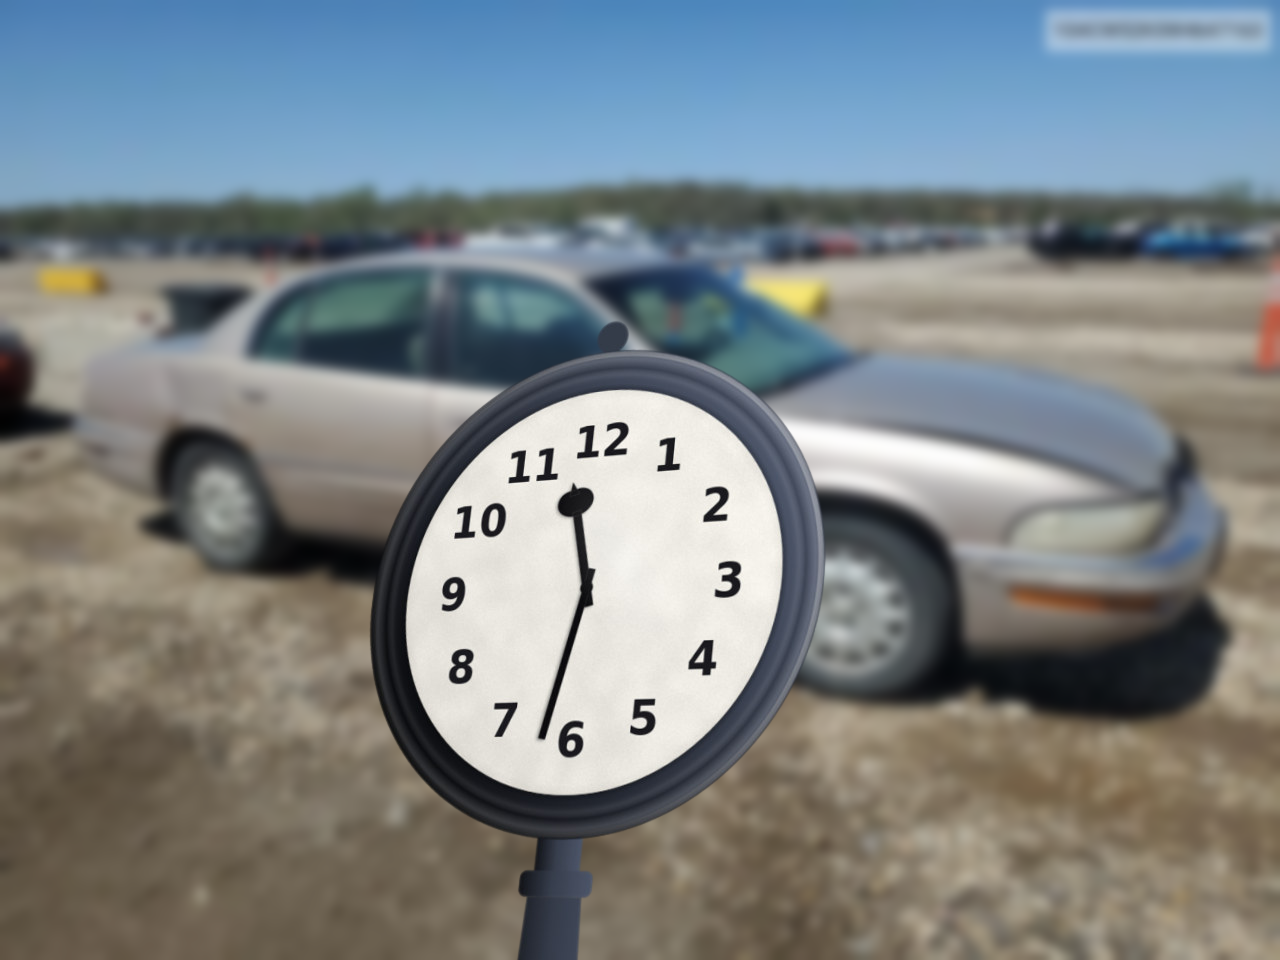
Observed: **11:32**
